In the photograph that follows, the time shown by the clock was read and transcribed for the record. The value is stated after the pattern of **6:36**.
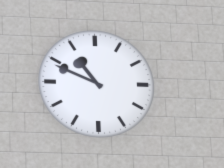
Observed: **10:49**
